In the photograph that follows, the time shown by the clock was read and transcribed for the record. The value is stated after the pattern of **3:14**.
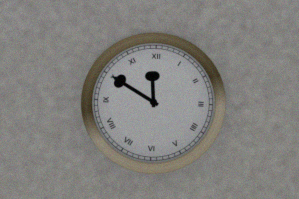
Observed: **11:50**
